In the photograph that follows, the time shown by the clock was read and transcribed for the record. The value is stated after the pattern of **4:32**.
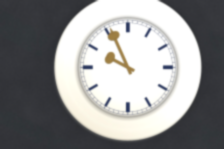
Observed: **9:56**
